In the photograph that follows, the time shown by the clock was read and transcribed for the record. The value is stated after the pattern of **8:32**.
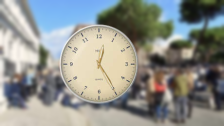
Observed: **12:25**
